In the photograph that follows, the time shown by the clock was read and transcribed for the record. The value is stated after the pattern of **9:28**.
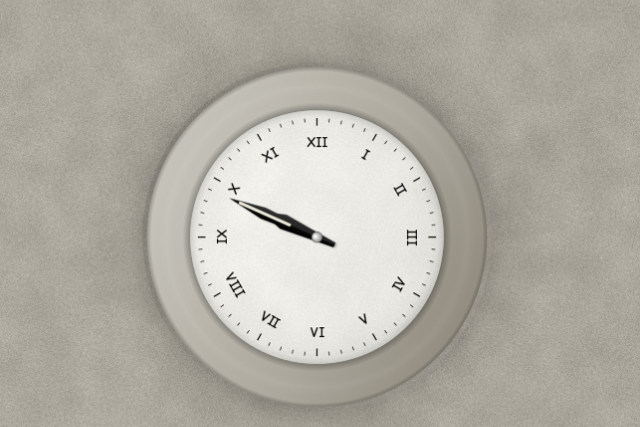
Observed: **9:49**
